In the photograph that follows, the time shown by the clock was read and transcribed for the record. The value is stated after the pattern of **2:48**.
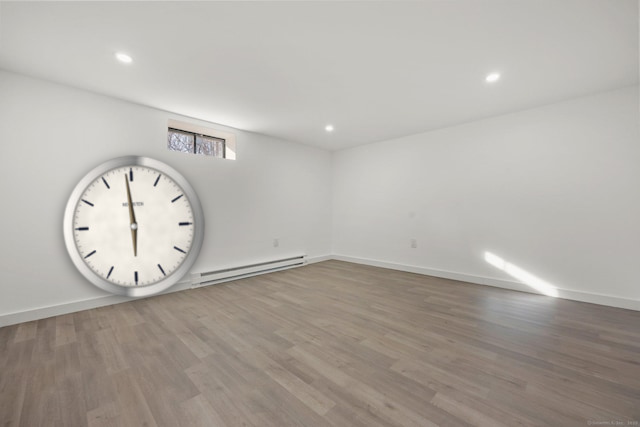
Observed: **5:59**
